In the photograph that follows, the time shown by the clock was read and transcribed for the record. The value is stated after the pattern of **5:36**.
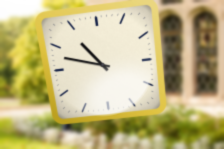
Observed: **10:48**
